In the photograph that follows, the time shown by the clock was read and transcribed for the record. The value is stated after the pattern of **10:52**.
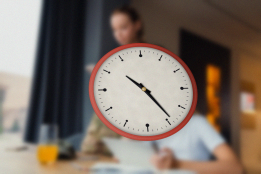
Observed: **10:24**
